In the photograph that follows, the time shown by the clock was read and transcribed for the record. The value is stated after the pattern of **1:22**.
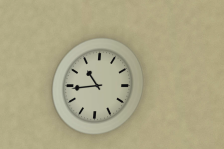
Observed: **10:44**
